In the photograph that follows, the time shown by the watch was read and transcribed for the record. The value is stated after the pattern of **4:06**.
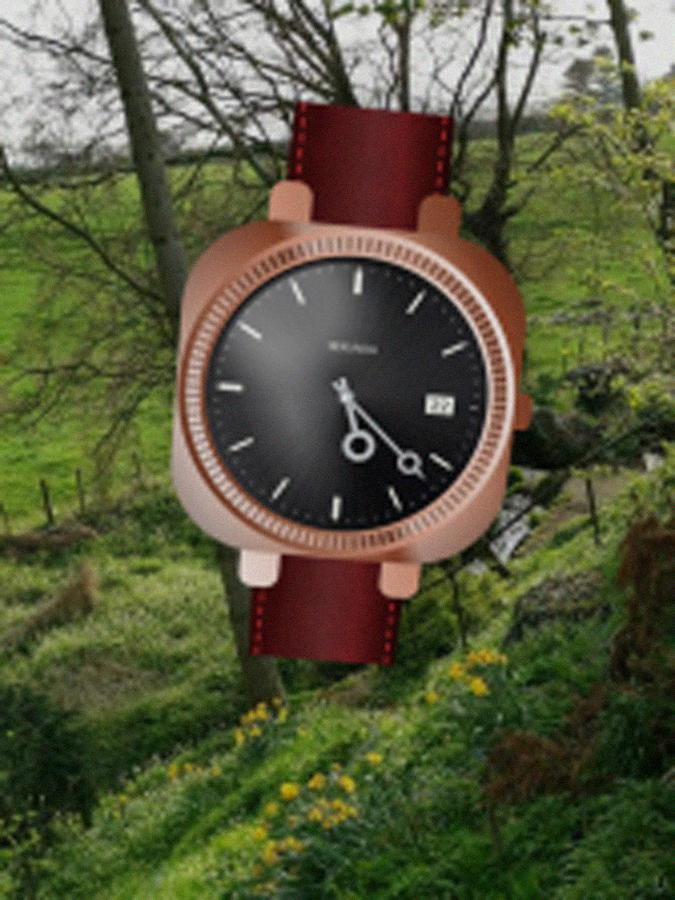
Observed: **5:22**
